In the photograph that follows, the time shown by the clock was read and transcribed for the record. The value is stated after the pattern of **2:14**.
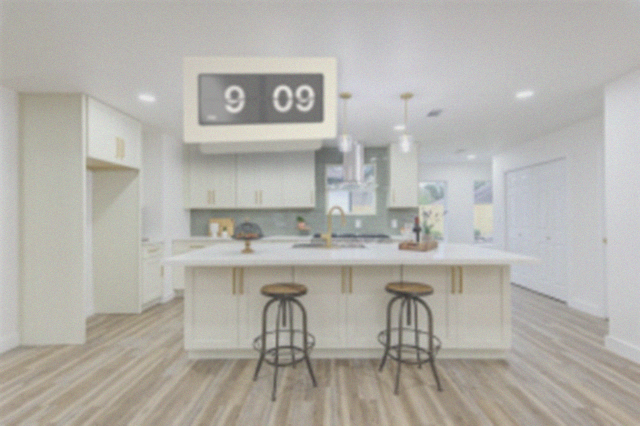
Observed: **9:09**
